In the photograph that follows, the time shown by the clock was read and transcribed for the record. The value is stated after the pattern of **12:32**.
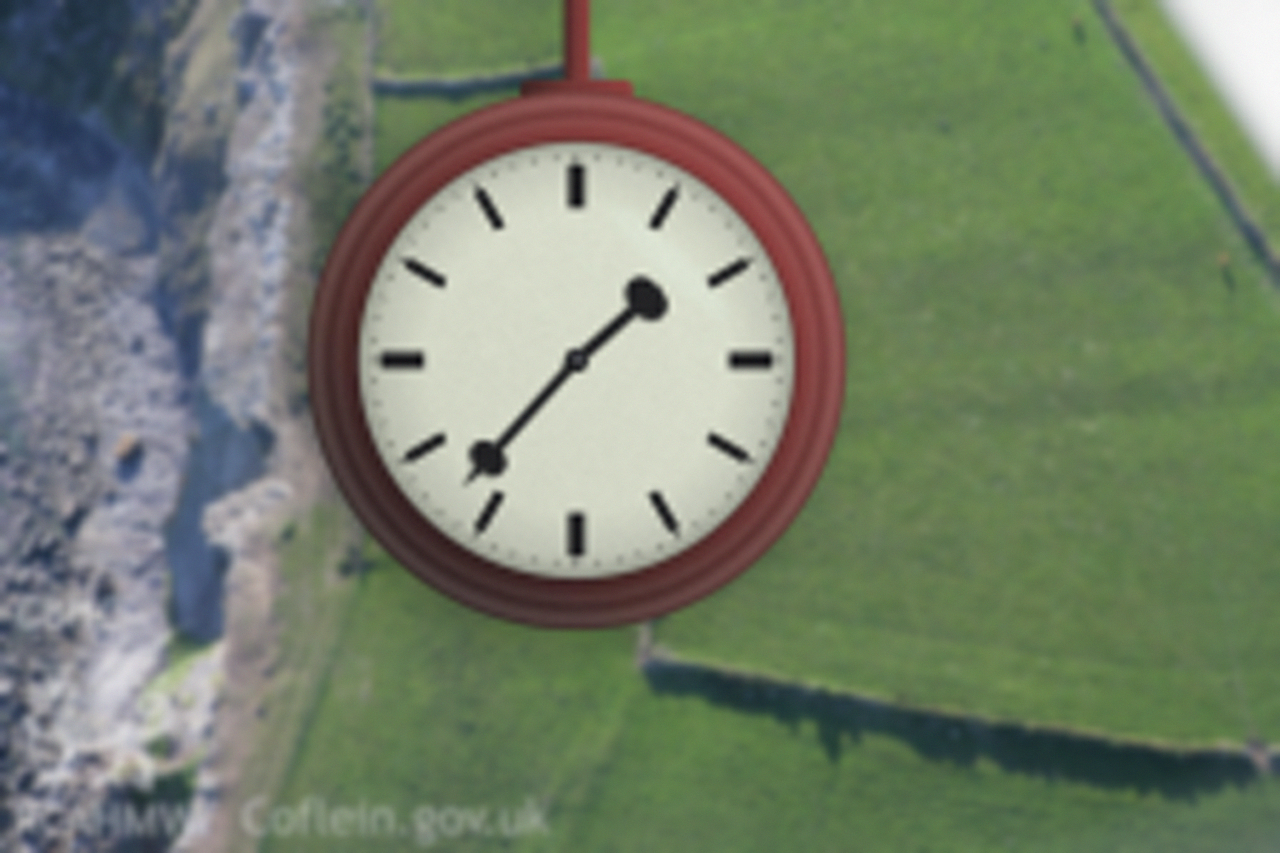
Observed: **1:37**
